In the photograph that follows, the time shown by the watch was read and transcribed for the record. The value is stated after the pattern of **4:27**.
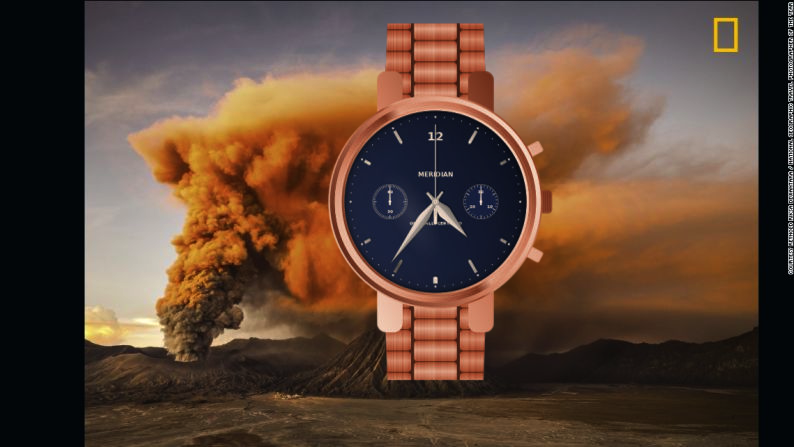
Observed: **4:36**
